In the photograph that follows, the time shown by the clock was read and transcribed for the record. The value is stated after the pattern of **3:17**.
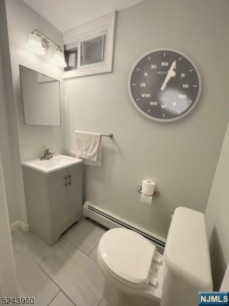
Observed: **1:04**
